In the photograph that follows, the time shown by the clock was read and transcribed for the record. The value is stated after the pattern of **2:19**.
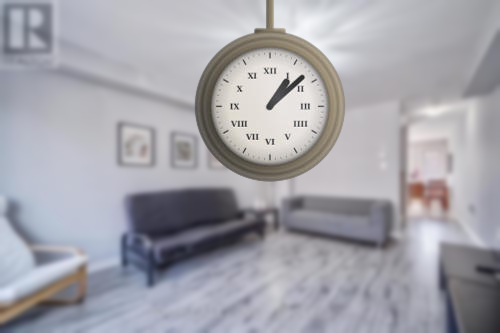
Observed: **1:08**
